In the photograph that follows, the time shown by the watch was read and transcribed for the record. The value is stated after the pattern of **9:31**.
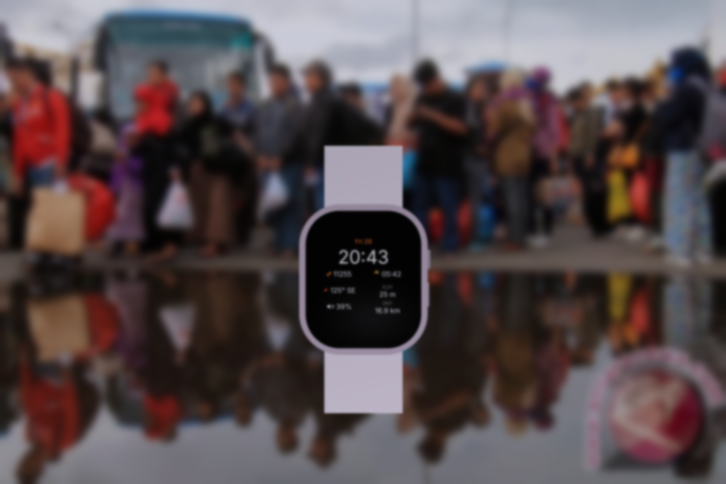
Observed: **20:43**
